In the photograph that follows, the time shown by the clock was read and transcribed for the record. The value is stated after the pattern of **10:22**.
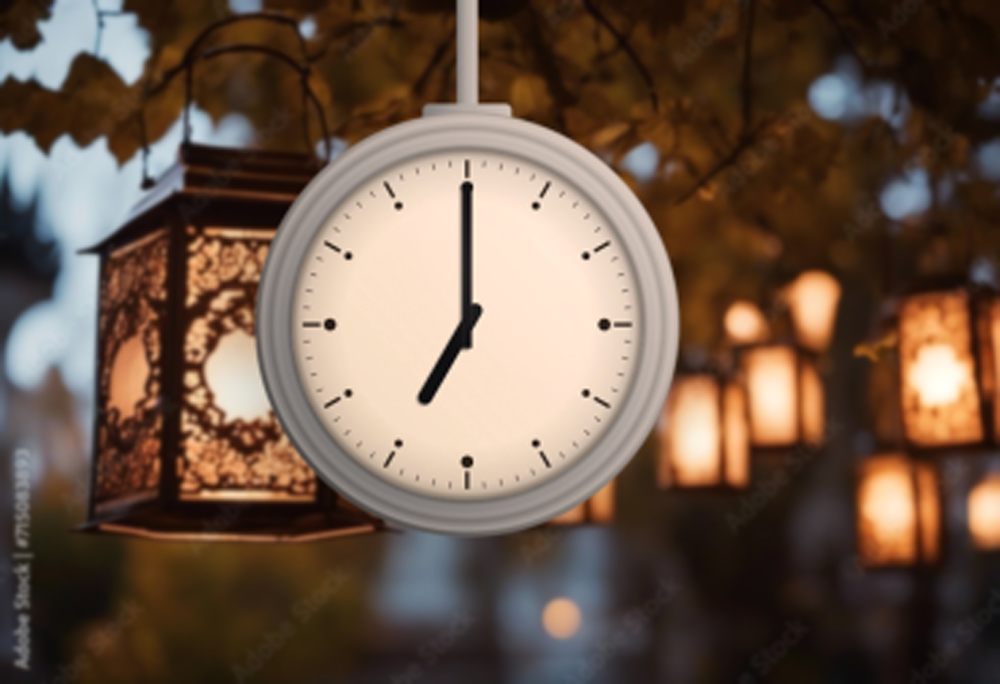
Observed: **7:00**
